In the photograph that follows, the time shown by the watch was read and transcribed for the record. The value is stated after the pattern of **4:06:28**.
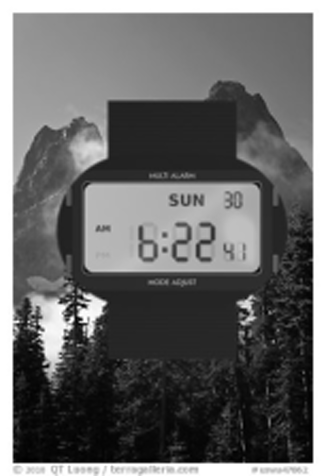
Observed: **6:22:41**
